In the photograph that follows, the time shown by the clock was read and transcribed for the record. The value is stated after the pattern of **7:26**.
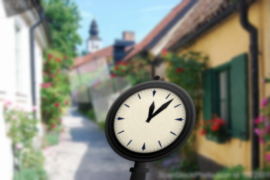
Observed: **12:07**
